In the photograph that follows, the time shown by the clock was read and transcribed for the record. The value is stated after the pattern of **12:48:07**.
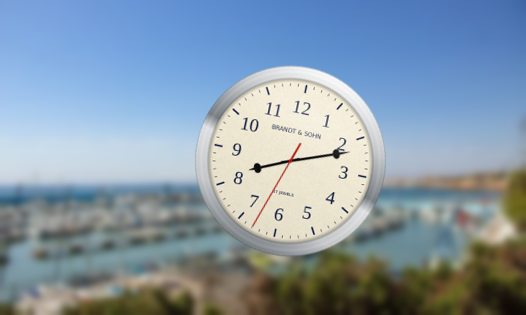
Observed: **8:11:33**
